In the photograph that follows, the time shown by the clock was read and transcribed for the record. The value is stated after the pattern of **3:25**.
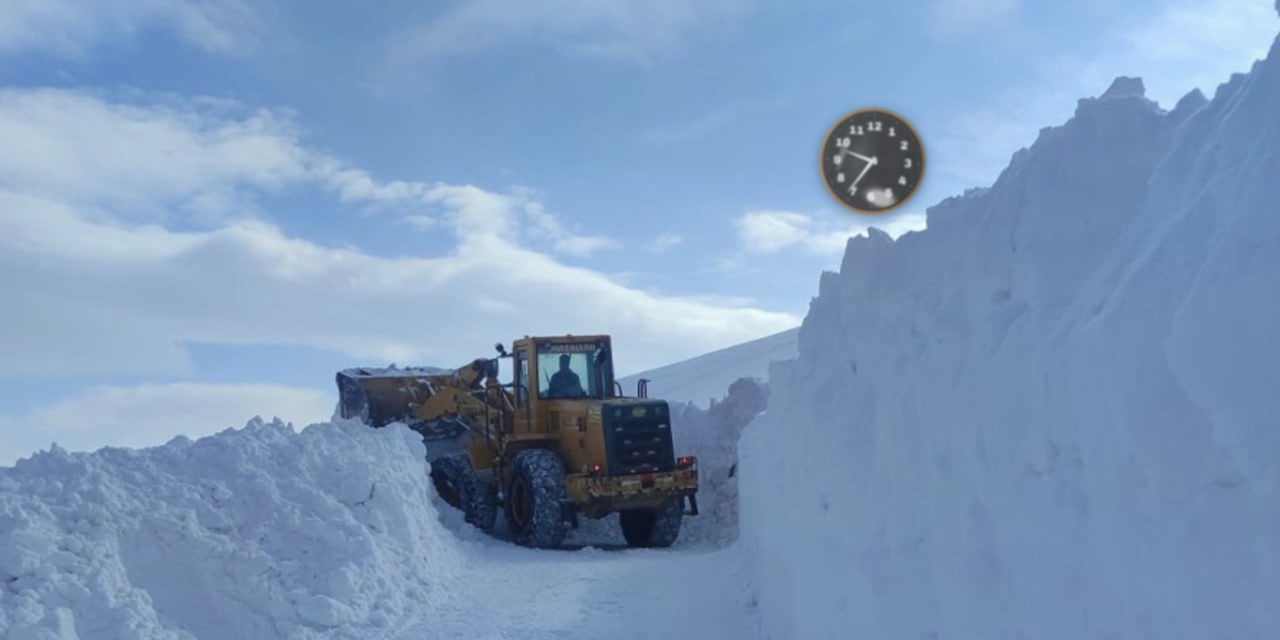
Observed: **9:36**
